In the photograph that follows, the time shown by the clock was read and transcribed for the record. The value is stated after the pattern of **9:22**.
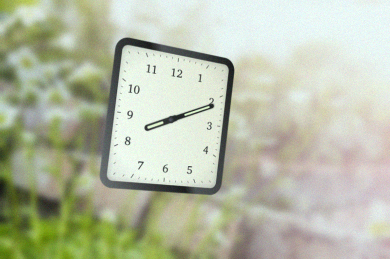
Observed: **8:11**
